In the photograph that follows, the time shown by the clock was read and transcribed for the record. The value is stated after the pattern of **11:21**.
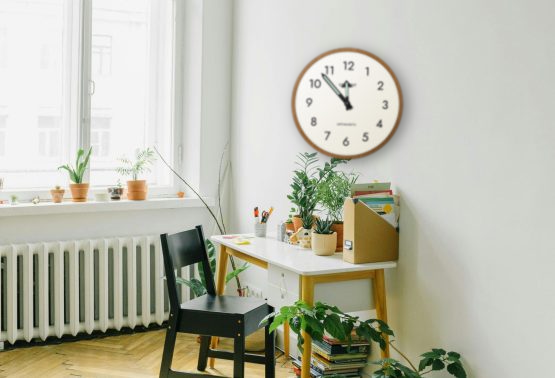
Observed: **11:53**
